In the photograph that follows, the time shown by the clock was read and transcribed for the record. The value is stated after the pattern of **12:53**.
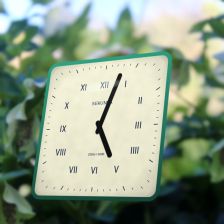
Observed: **5:03**
